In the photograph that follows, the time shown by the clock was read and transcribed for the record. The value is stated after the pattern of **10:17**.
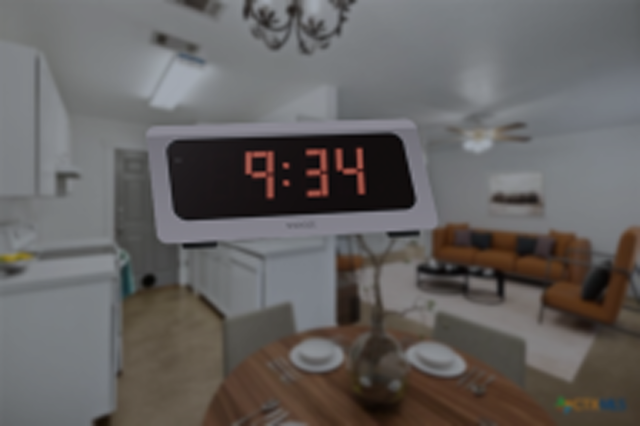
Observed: **9:34**
